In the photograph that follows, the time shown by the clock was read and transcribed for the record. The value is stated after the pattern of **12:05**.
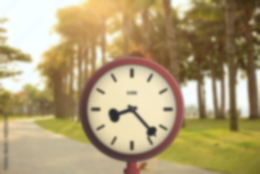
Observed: **8:23**
